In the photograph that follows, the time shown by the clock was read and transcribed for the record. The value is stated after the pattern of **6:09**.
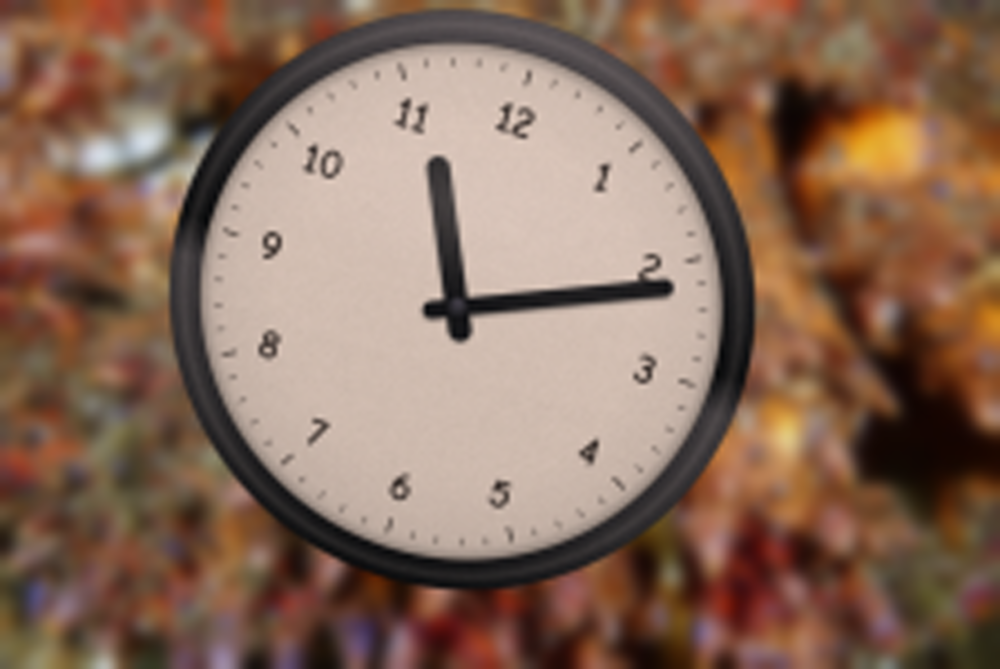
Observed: **11:11**
